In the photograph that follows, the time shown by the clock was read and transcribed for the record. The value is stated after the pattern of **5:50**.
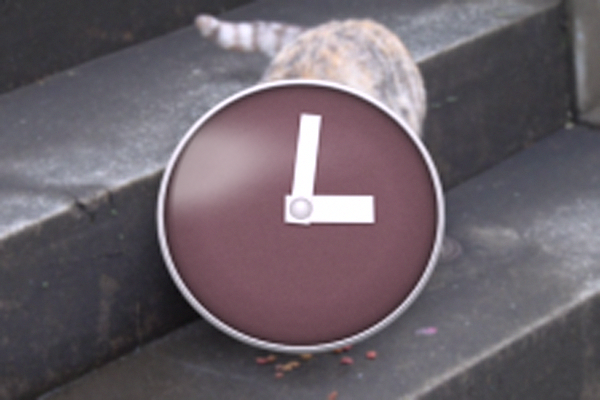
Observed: **3:01**
